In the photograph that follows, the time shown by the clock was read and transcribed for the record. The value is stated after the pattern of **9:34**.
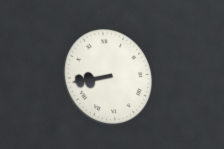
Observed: **8:44**
